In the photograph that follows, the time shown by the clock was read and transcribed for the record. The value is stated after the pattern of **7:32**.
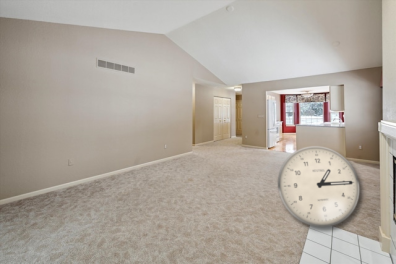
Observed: **1:15**
